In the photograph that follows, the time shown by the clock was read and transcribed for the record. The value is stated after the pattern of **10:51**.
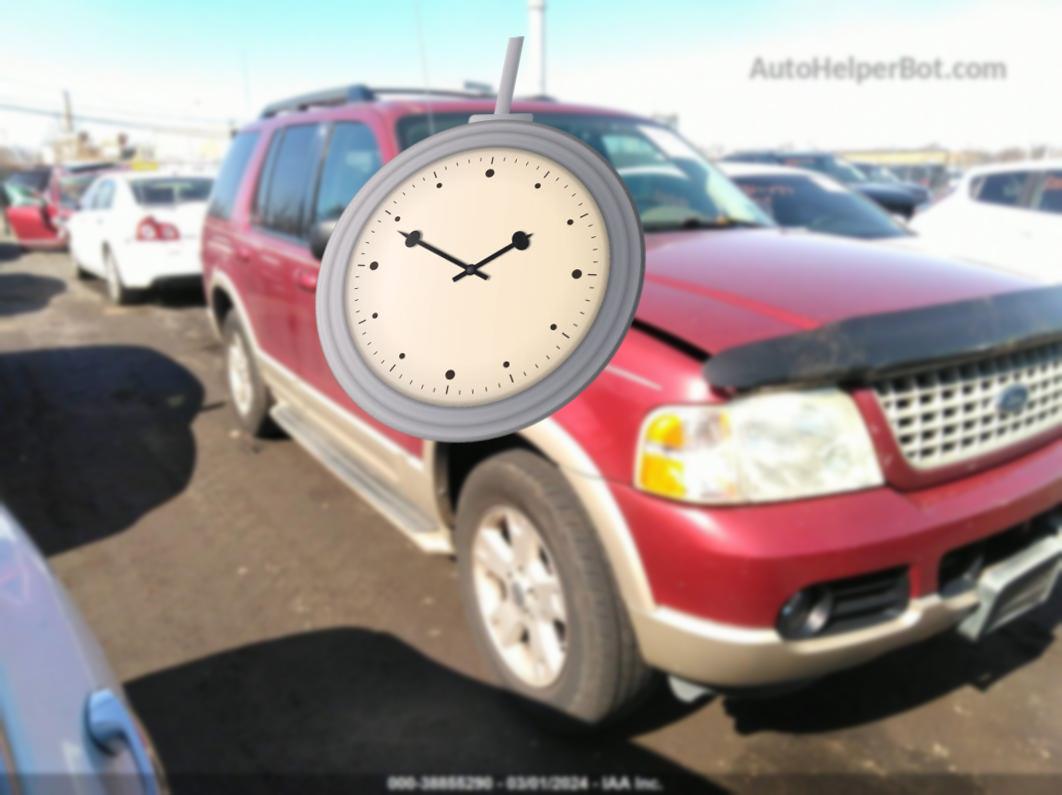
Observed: **1:49**
